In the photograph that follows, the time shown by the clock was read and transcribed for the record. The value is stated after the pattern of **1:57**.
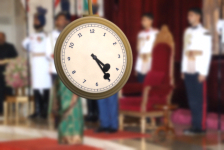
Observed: **4:25**
